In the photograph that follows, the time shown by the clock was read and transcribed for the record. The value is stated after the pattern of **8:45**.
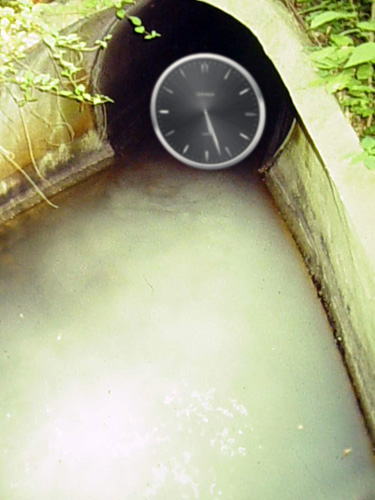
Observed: **5:27**
